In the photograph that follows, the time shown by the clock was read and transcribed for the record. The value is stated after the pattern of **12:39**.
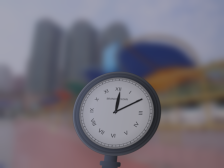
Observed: **12:10**
